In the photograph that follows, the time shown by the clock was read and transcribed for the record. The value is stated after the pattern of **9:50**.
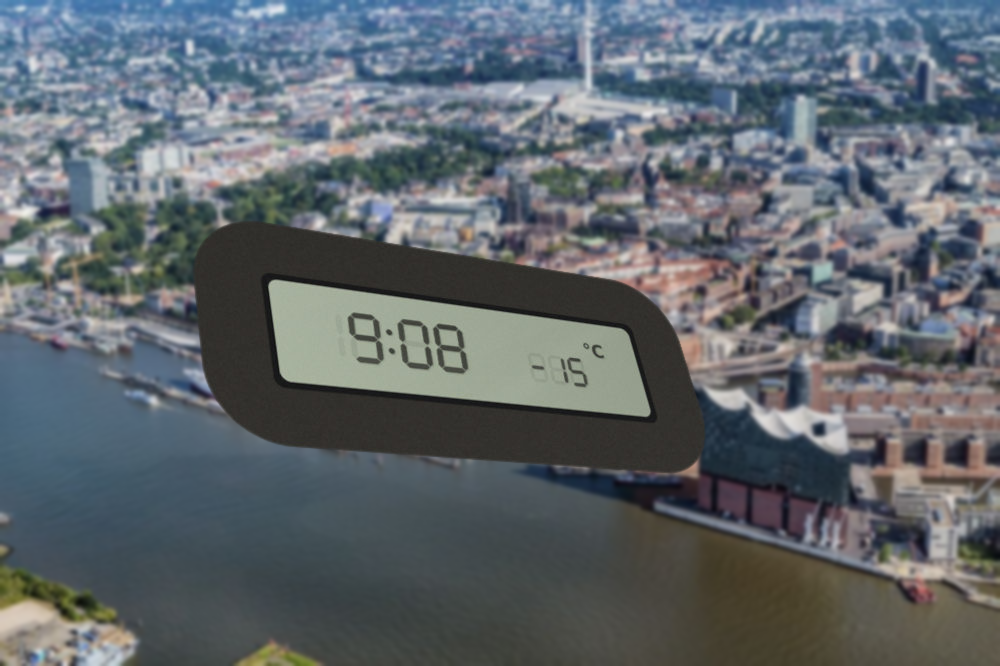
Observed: **9:08**
